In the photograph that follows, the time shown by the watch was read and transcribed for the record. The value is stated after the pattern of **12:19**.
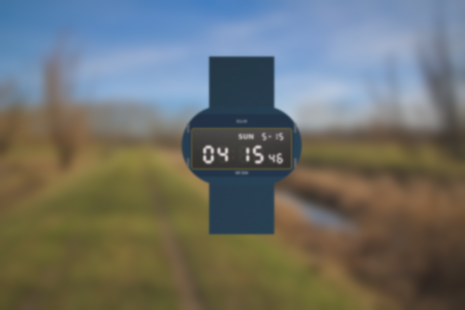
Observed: **4:15**
